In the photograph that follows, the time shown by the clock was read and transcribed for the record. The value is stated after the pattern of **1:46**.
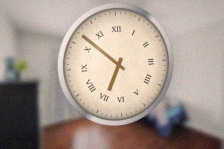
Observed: **6:52**
